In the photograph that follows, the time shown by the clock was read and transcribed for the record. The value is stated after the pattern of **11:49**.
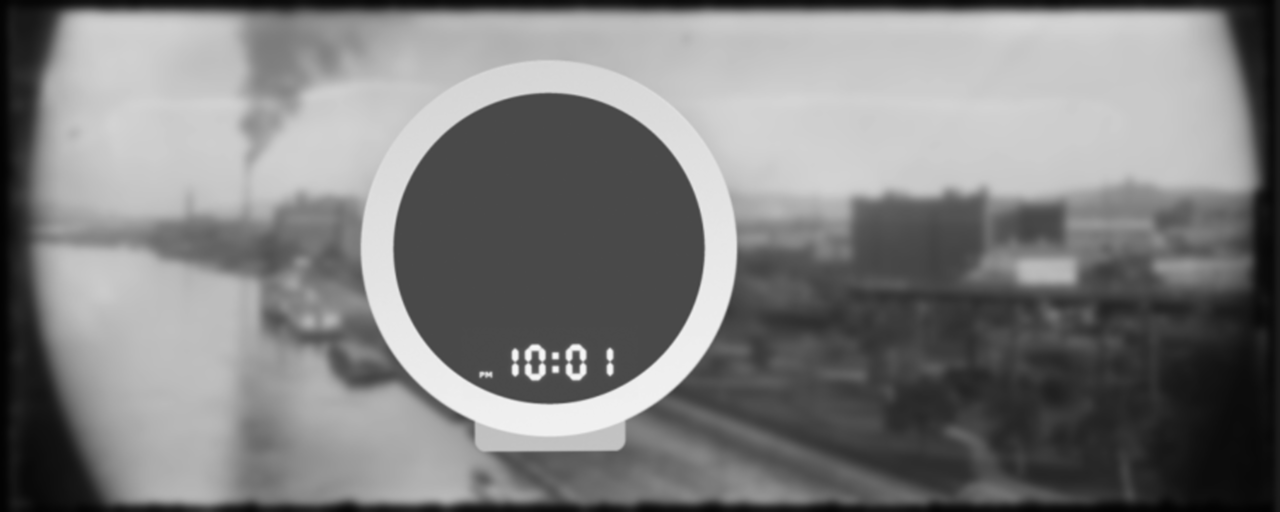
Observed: **10:01**
